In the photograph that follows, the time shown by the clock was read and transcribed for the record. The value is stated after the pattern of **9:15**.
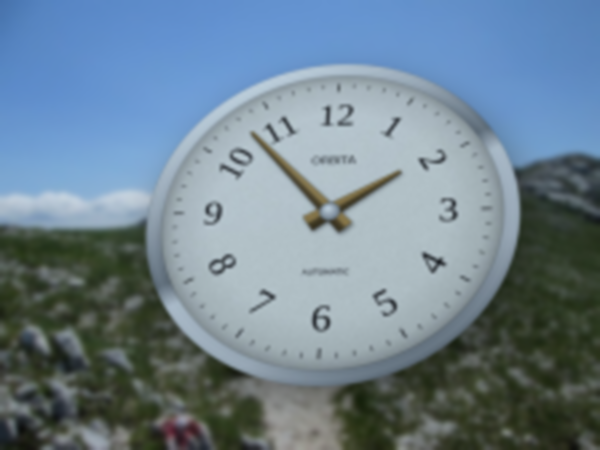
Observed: **1:53**
